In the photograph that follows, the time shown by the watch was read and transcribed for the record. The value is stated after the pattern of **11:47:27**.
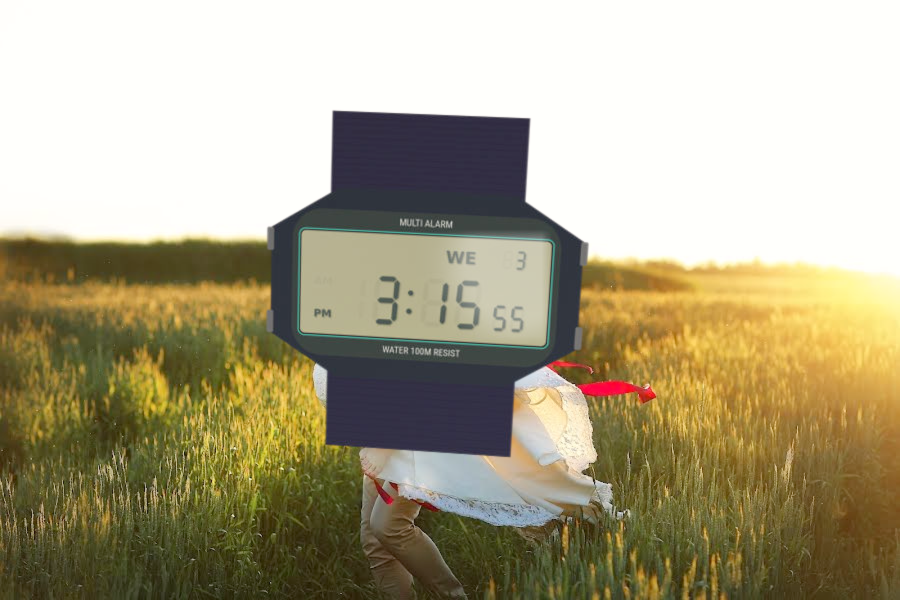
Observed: **3:15:55**
